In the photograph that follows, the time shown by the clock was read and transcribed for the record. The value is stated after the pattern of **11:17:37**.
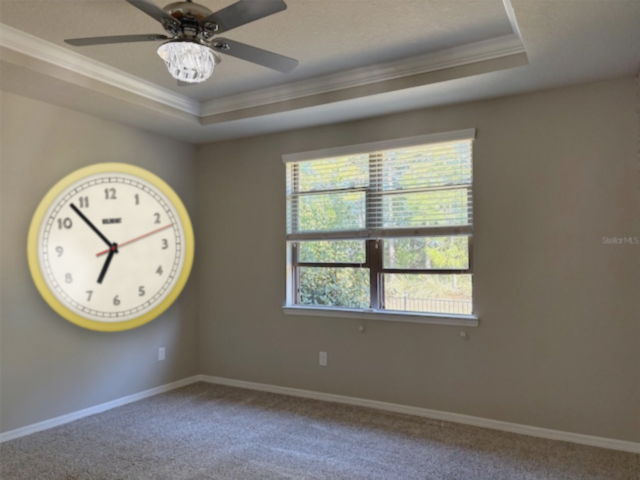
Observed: **6:53:12**
